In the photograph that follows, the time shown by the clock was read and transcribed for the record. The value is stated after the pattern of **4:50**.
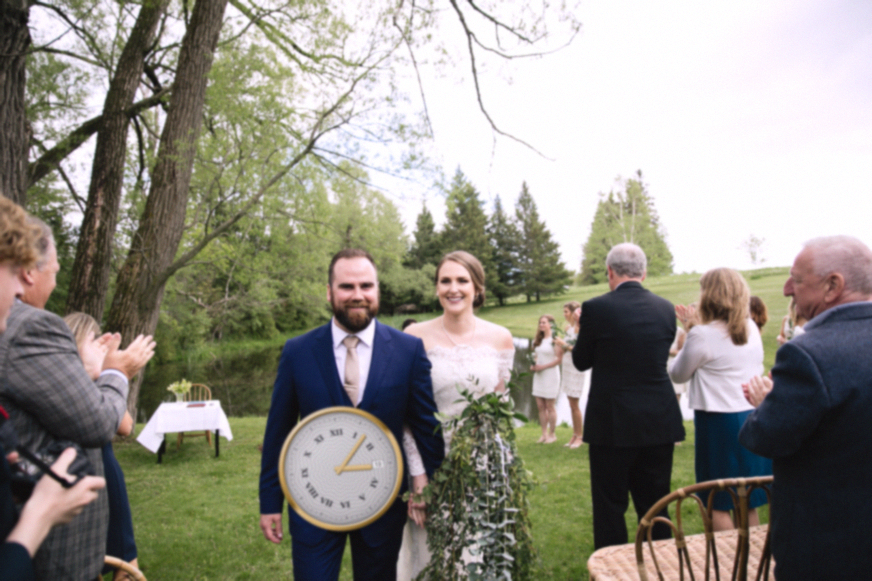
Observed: **3:07**
